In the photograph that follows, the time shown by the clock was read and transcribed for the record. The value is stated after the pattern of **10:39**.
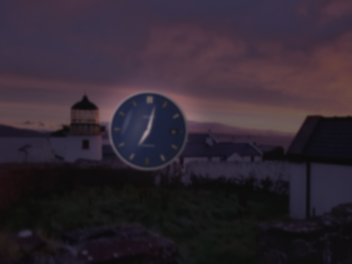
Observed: **7:02**
